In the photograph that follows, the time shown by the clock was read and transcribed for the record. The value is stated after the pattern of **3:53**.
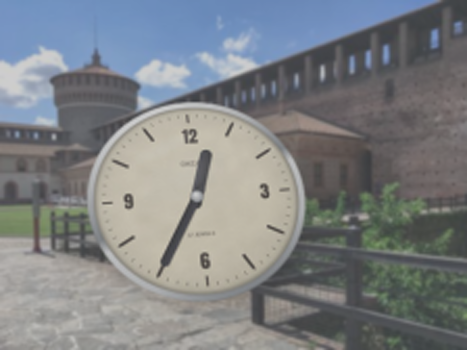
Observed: **12:35**
